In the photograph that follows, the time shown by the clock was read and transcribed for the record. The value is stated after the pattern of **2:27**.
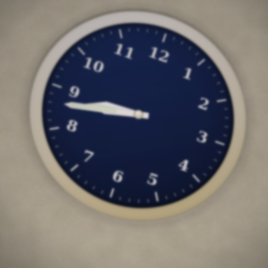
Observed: **8:43**
